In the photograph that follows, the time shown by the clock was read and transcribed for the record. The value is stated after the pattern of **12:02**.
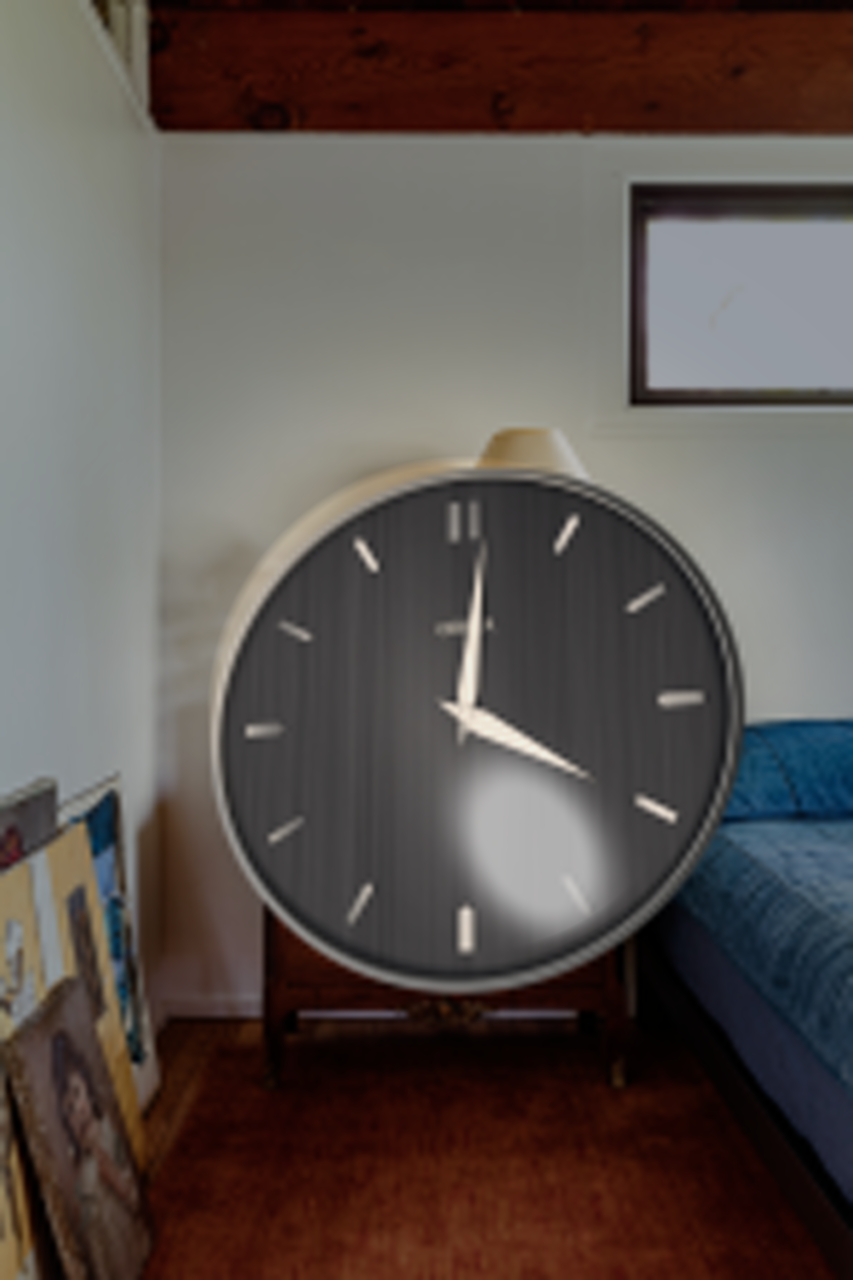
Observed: **4:01**
